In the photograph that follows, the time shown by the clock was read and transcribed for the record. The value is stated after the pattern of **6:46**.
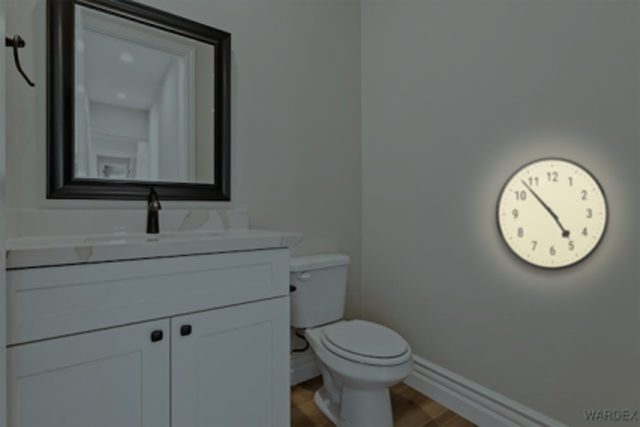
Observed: **4:53**
